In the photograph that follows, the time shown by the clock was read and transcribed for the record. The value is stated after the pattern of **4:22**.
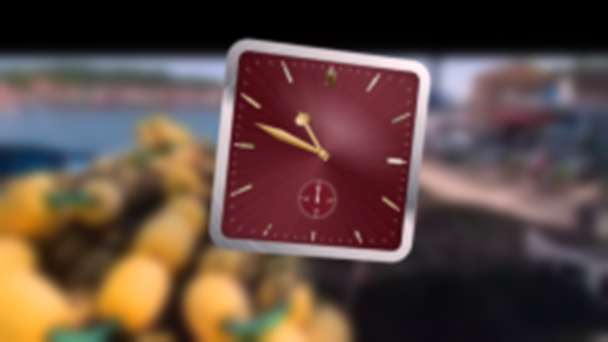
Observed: **10:48**
